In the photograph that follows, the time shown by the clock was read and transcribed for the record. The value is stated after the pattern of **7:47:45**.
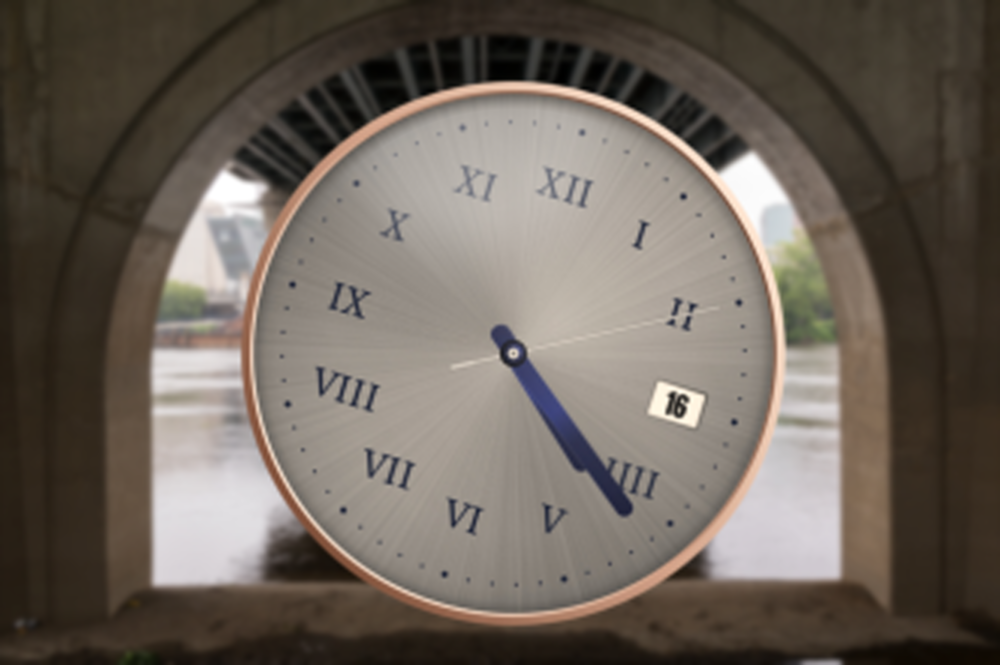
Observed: **4:21:10**
